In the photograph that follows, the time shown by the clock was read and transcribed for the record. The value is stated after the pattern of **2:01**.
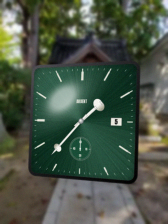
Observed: **1:37**
